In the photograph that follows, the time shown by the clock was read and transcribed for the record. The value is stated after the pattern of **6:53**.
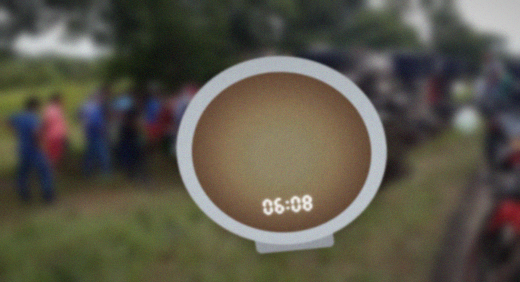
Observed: **6:08**
